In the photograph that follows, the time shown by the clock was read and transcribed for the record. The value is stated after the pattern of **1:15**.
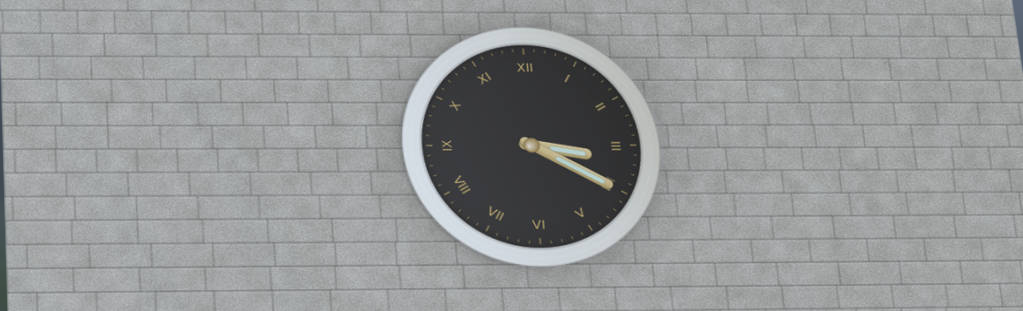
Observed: **3:20**
